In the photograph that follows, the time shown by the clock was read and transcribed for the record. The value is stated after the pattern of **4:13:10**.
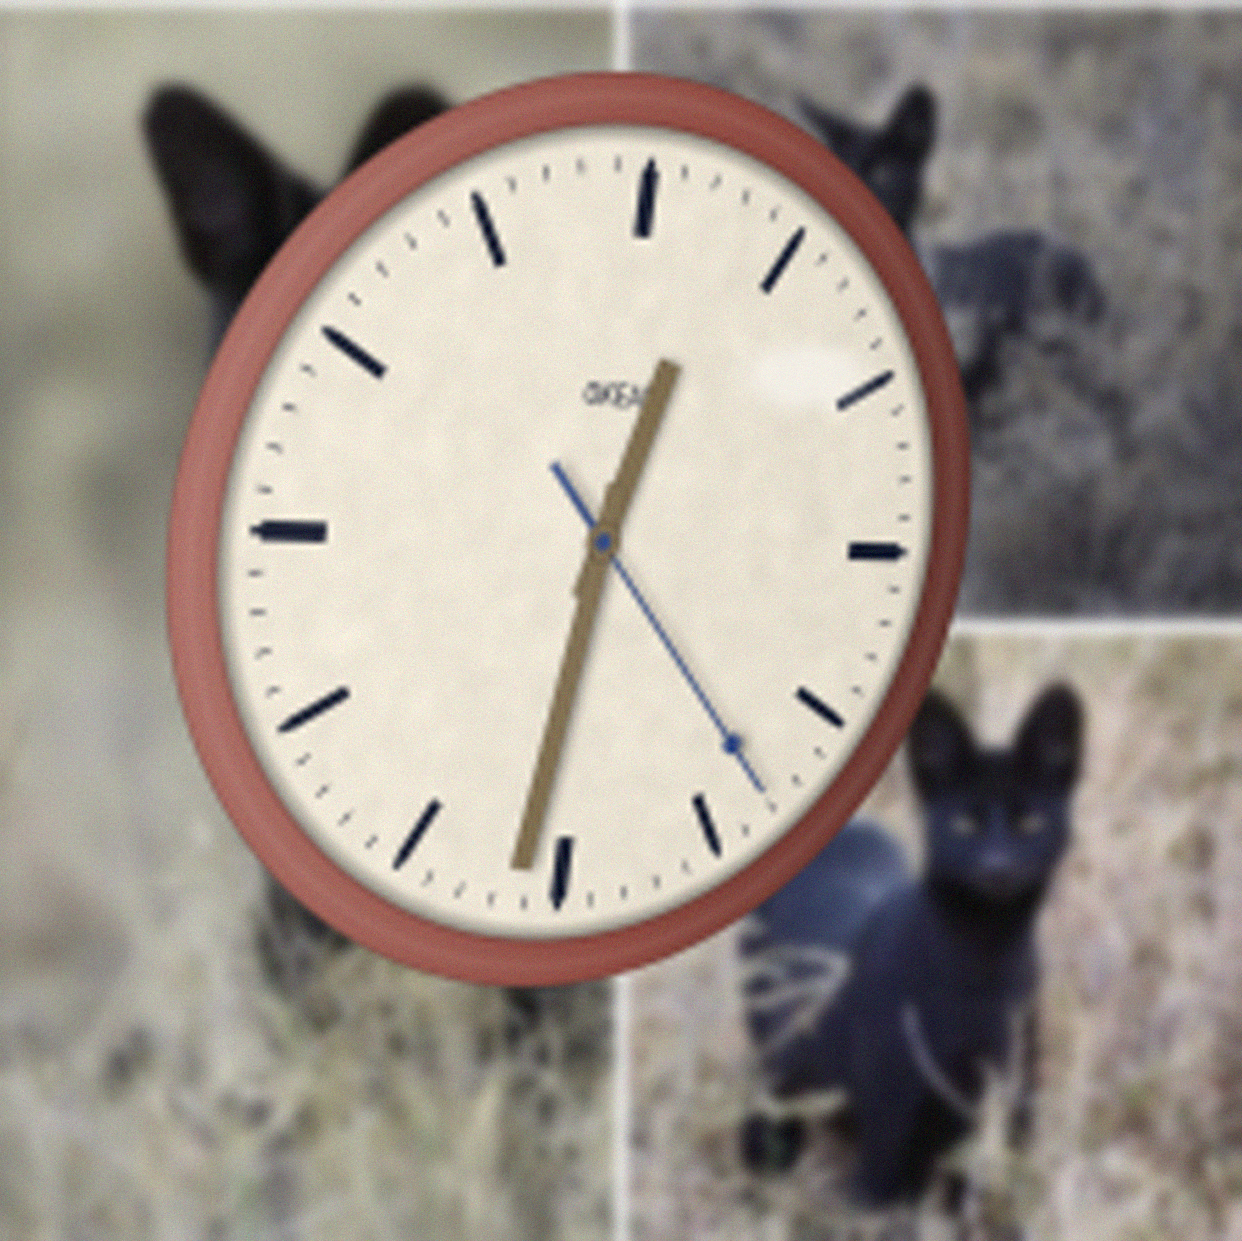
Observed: **12:31:23**
